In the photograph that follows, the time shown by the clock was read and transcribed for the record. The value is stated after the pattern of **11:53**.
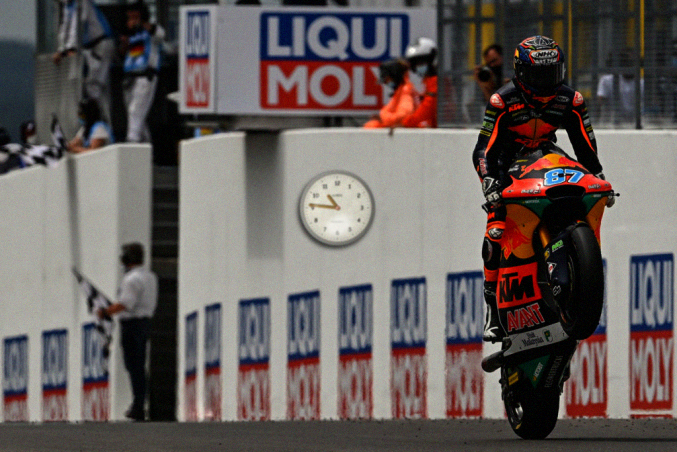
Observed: **10:46**
